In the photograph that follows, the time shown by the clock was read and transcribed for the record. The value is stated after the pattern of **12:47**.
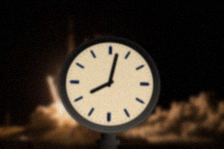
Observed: **8:02**
